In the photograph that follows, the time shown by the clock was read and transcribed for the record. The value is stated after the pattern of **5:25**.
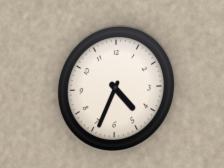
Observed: **4:34**
